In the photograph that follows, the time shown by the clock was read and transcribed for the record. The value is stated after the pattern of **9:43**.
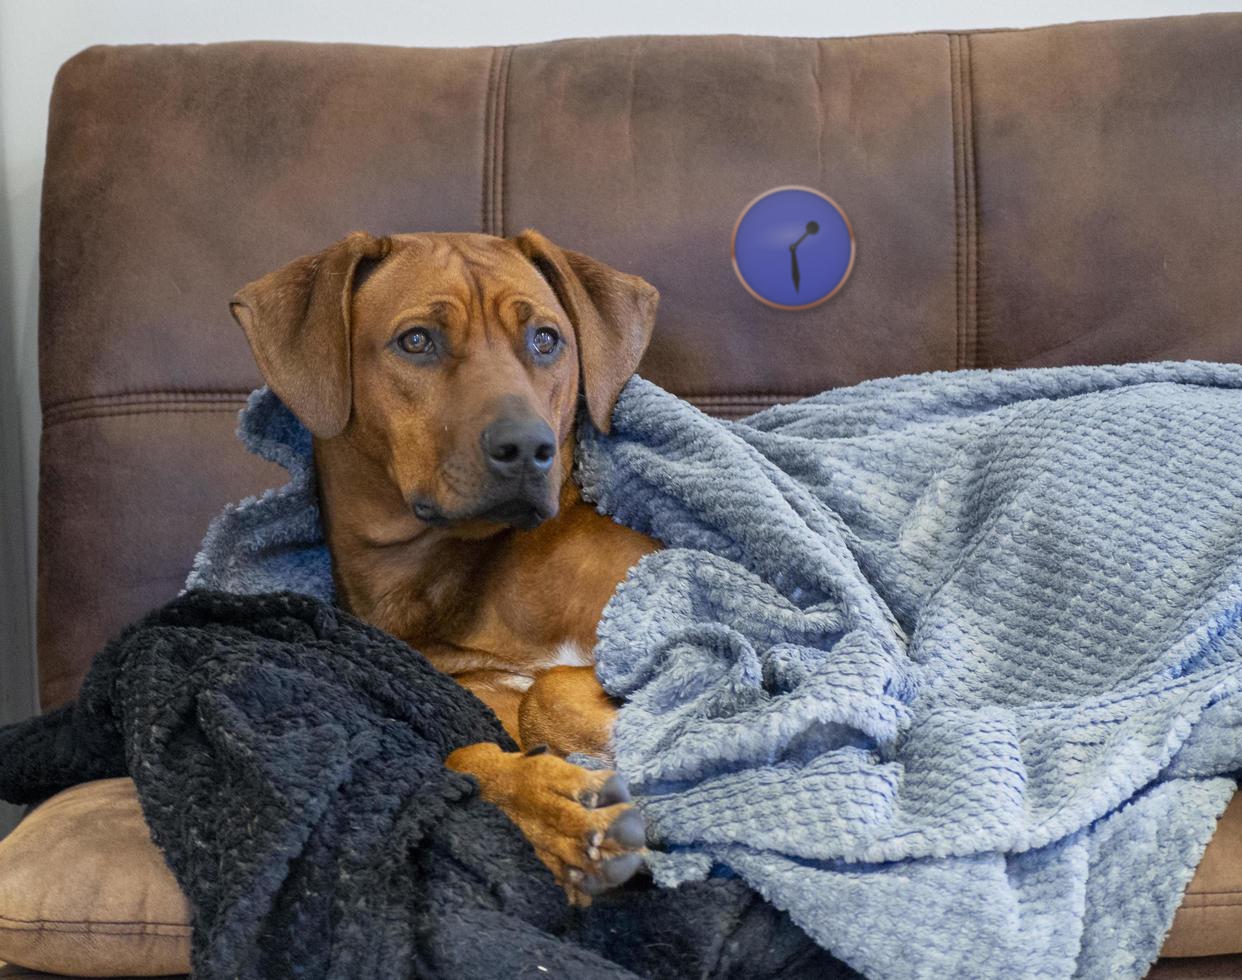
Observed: **1:29**
